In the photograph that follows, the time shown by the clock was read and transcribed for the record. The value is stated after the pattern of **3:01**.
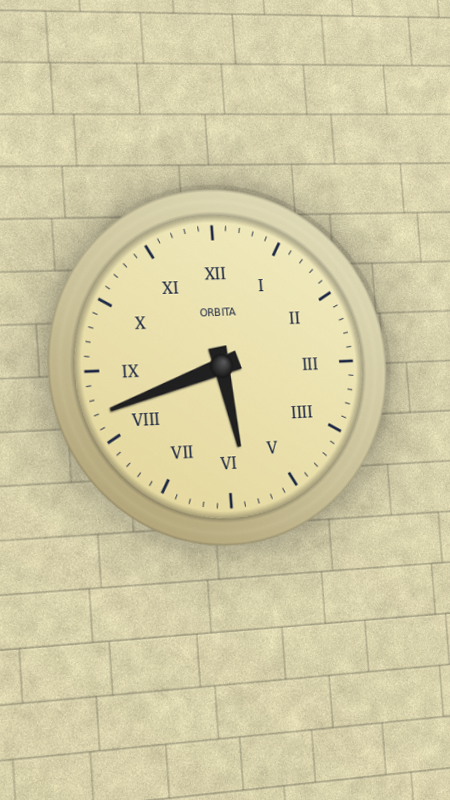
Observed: **5:42**
